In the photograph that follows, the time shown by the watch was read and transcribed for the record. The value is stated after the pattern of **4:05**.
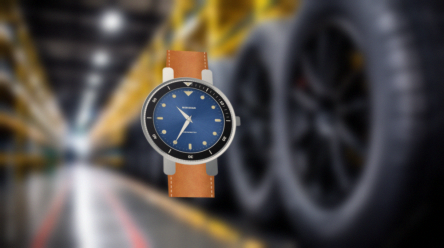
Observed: **10:35**
